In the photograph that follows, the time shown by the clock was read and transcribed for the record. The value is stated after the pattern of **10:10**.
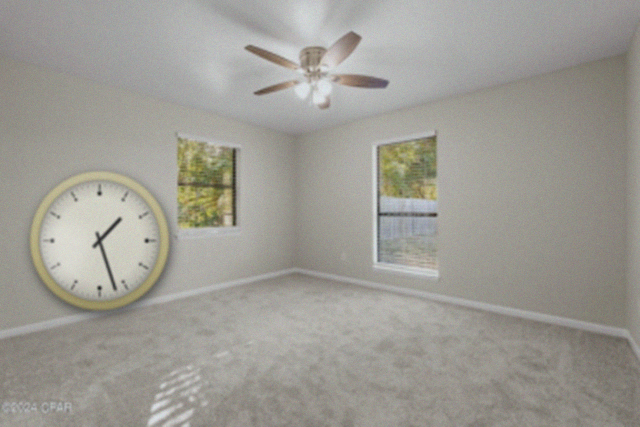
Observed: **1:27**
